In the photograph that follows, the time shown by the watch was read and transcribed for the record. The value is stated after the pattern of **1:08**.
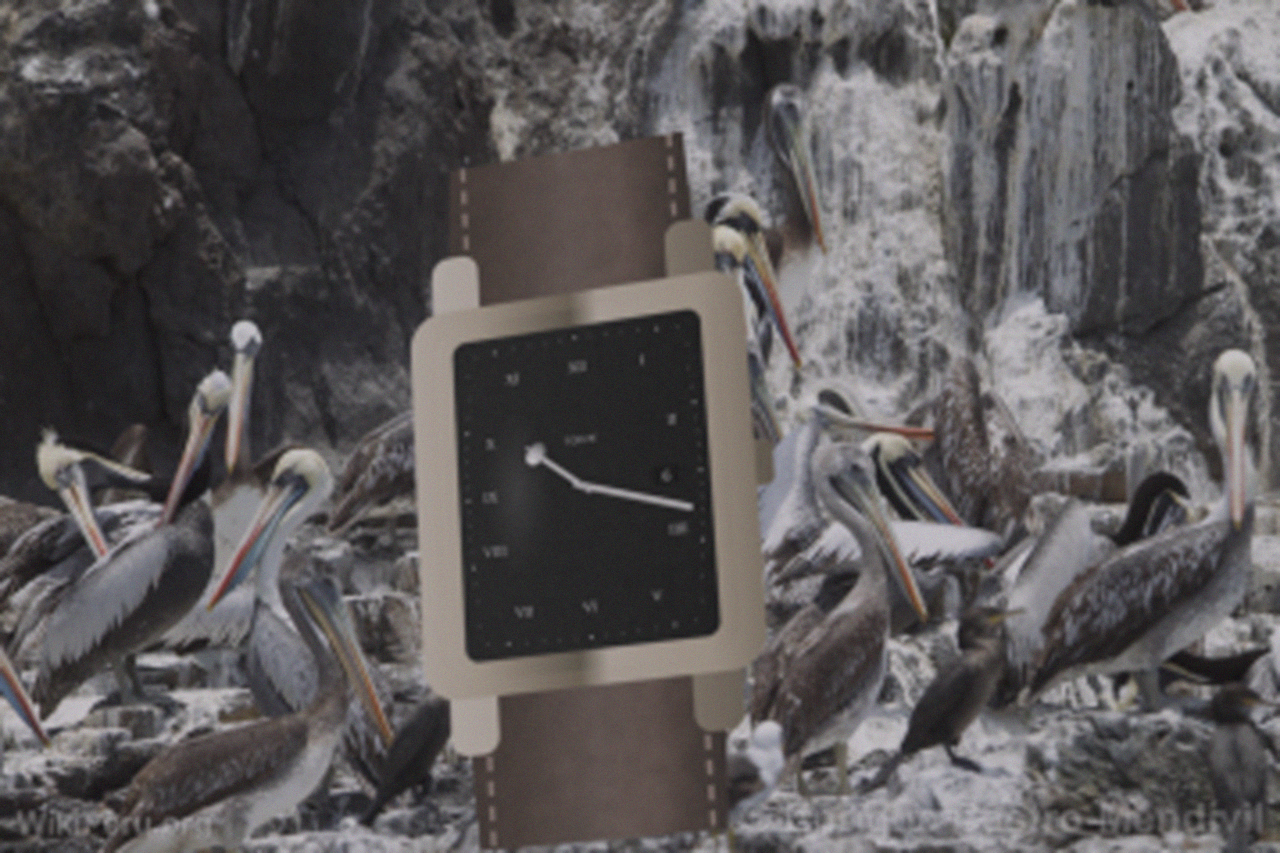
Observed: **10:18**
